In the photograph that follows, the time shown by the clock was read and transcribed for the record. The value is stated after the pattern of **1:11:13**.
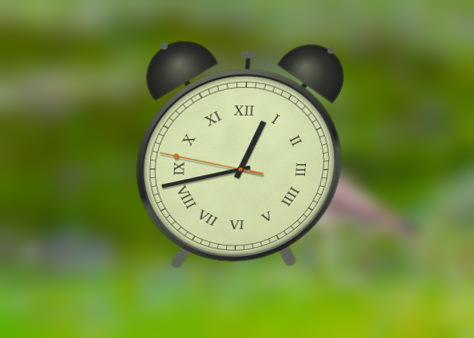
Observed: **12:42:47**
